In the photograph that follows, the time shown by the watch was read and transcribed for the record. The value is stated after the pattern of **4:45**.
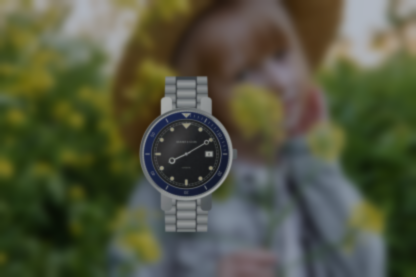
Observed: **8:10**
